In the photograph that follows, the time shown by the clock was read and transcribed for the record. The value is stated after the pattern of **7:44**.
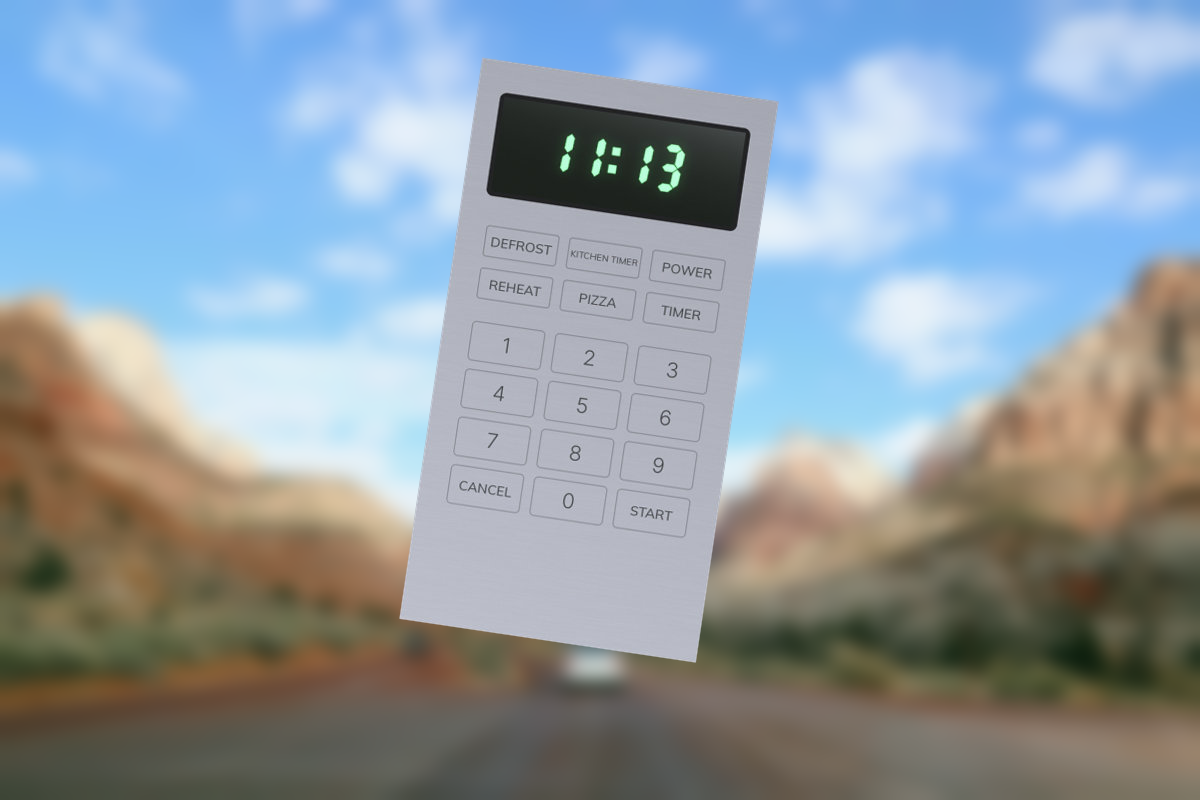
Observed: **11:13**
